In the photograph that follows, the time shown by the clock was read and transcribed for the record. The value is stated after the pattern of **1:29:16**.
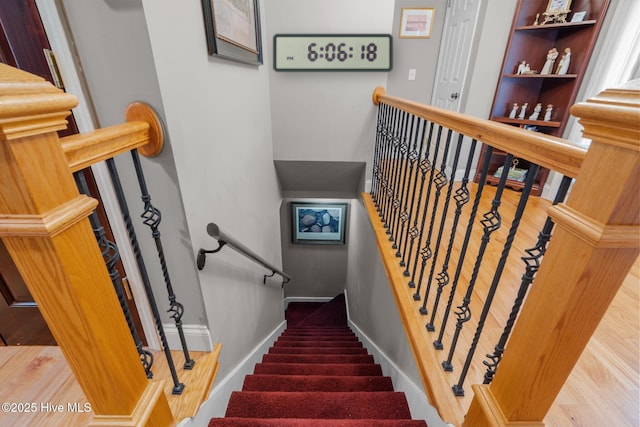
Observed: **6:06:18**
